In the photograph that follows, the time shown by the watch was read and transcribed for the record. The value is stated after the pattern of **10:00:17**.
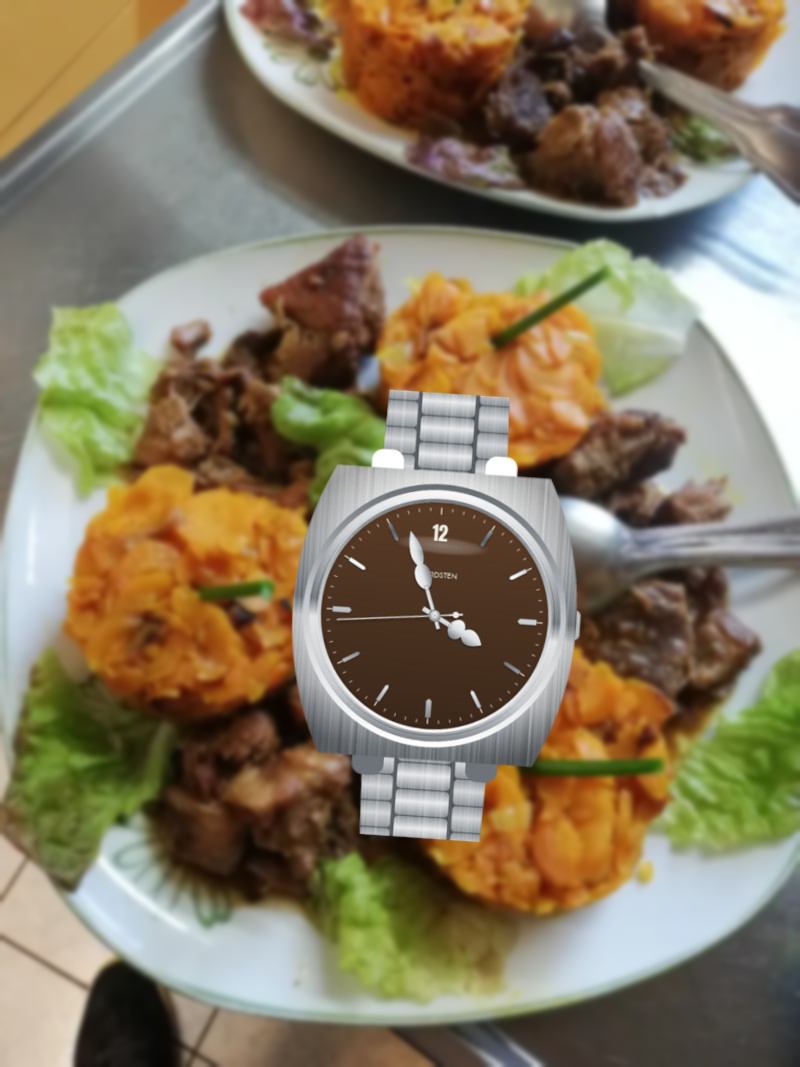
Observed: **3:56:44**
